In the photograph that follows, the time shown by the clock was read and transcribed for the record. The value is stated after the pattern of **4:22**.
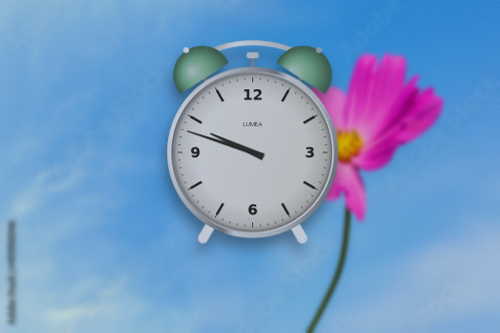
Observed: **9:48**
